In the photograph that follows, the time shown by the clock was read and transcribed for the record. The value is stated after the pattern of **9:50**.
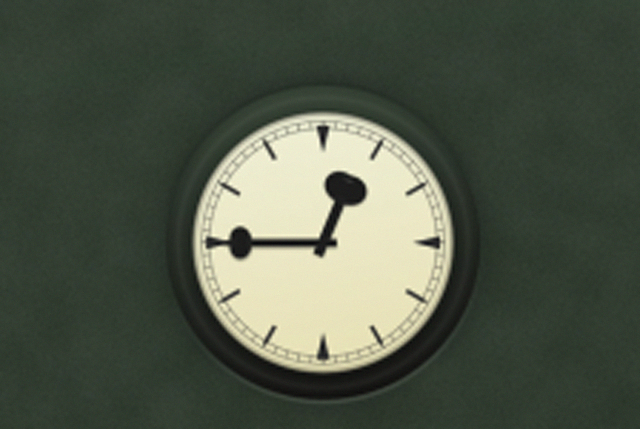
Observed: **12:45**
